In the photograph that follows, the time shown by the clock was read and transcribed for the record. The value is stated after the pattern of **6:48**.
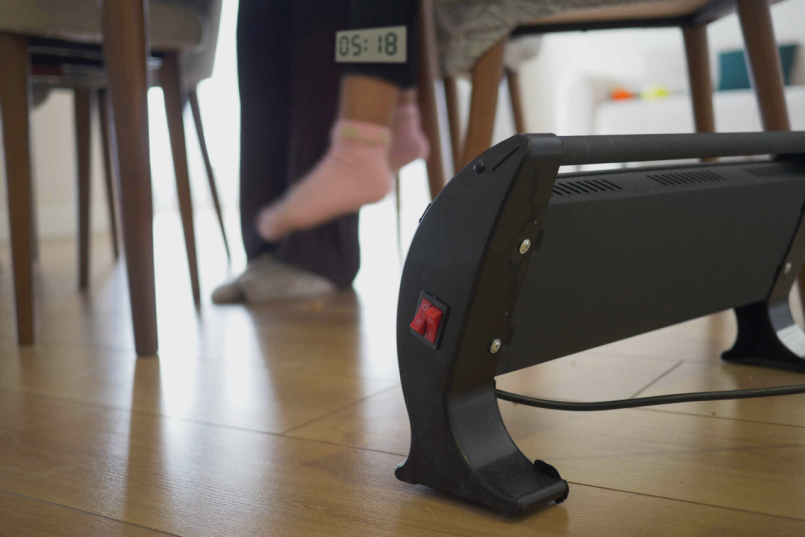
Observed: **5:18**
